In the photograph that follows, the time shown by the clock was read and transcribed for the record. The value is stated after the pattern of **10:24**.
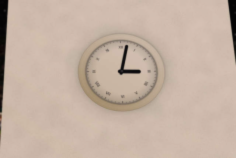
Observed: **3:02**
